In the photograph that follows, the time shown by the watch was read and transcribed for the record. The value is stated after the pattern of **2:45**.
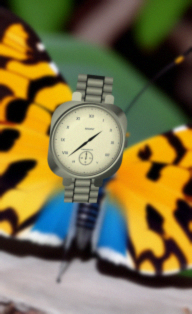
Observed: **1:38**
